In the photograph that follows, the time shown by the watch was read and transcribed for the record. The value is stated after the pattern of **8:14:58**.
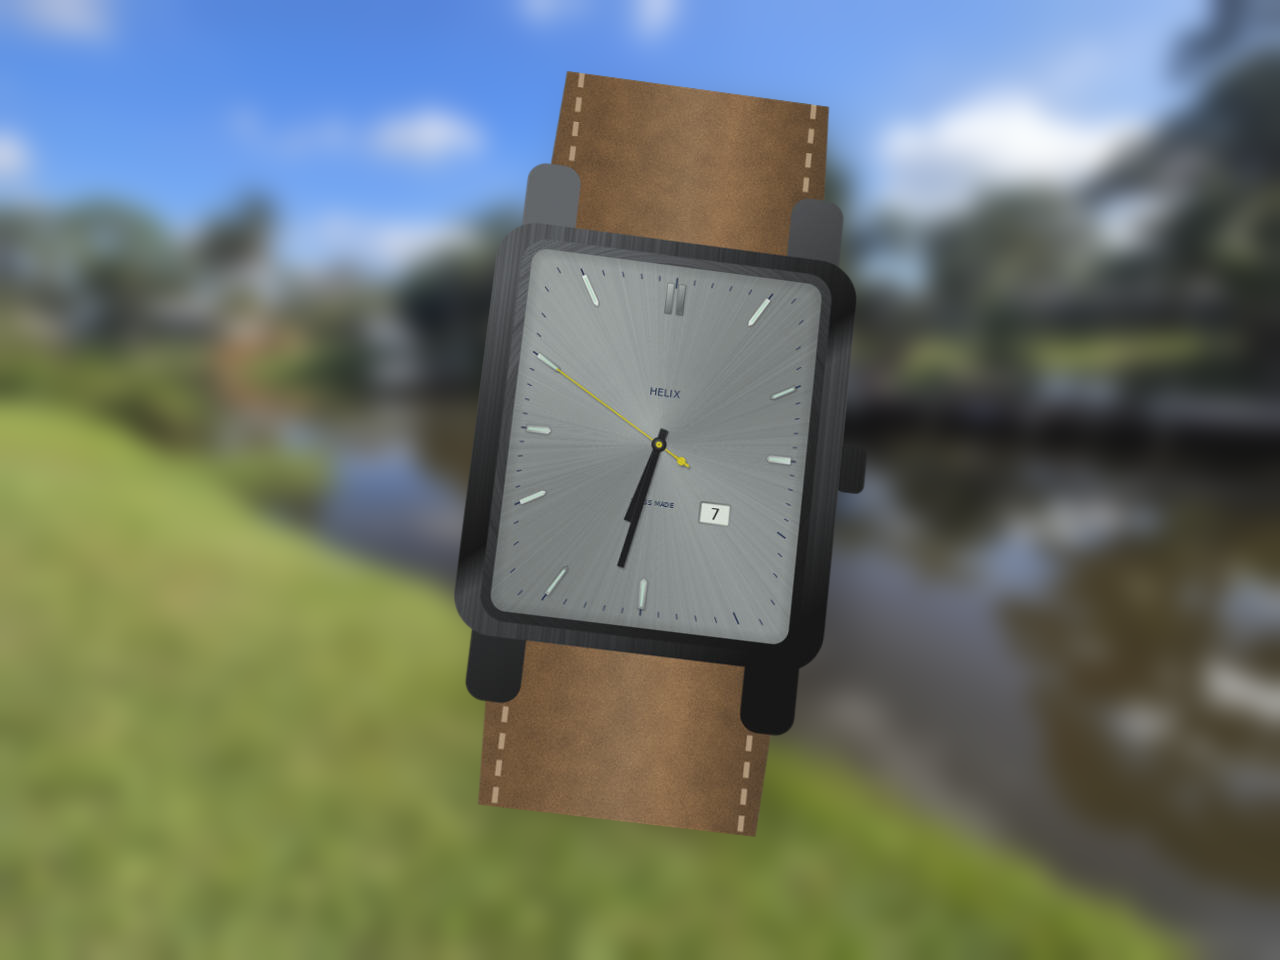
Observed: **6:31:50**
